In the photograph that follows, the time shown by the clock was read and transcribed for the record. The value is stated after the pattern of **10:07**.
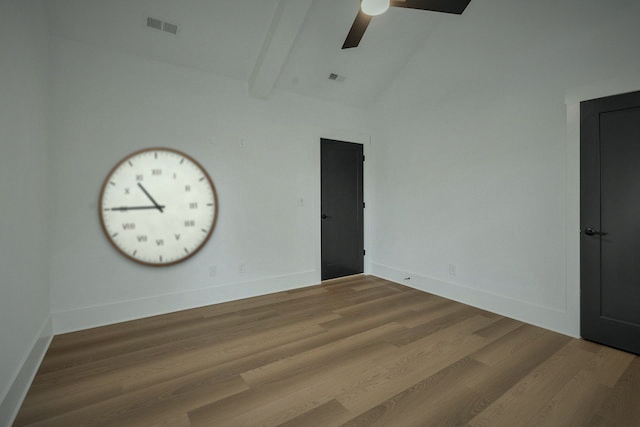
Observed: **10:45**
